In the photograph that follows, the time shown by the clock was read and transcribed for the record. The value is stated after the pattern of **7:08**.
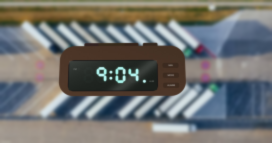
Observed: **9:04**
